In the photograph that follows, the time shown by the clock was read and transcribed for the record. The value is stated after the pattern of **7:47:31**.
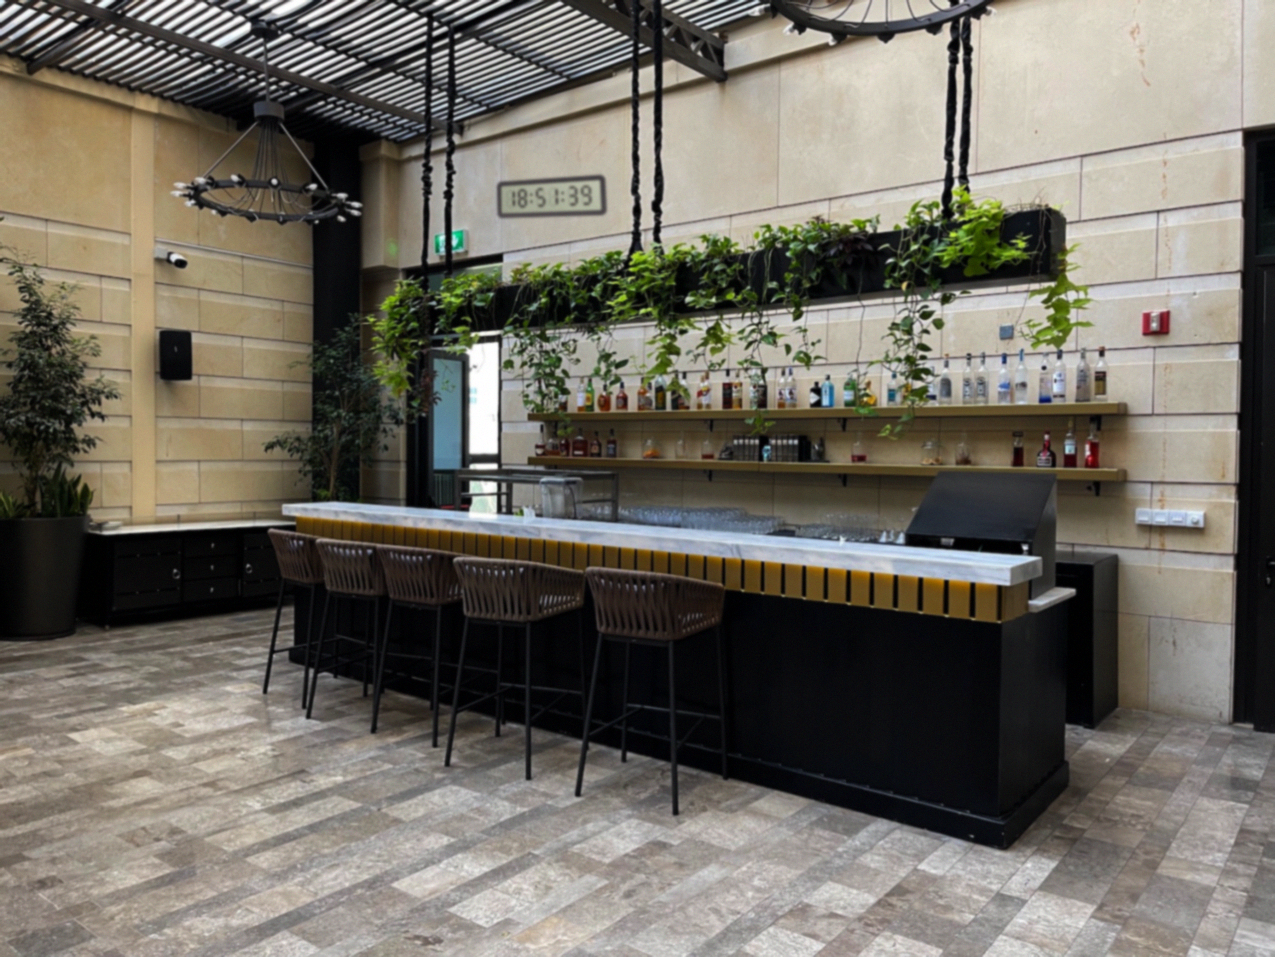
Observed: **18:51:39**
